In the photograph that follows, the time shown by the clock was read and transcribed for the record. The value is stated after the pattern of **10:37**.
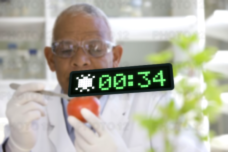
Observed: **0:34**
